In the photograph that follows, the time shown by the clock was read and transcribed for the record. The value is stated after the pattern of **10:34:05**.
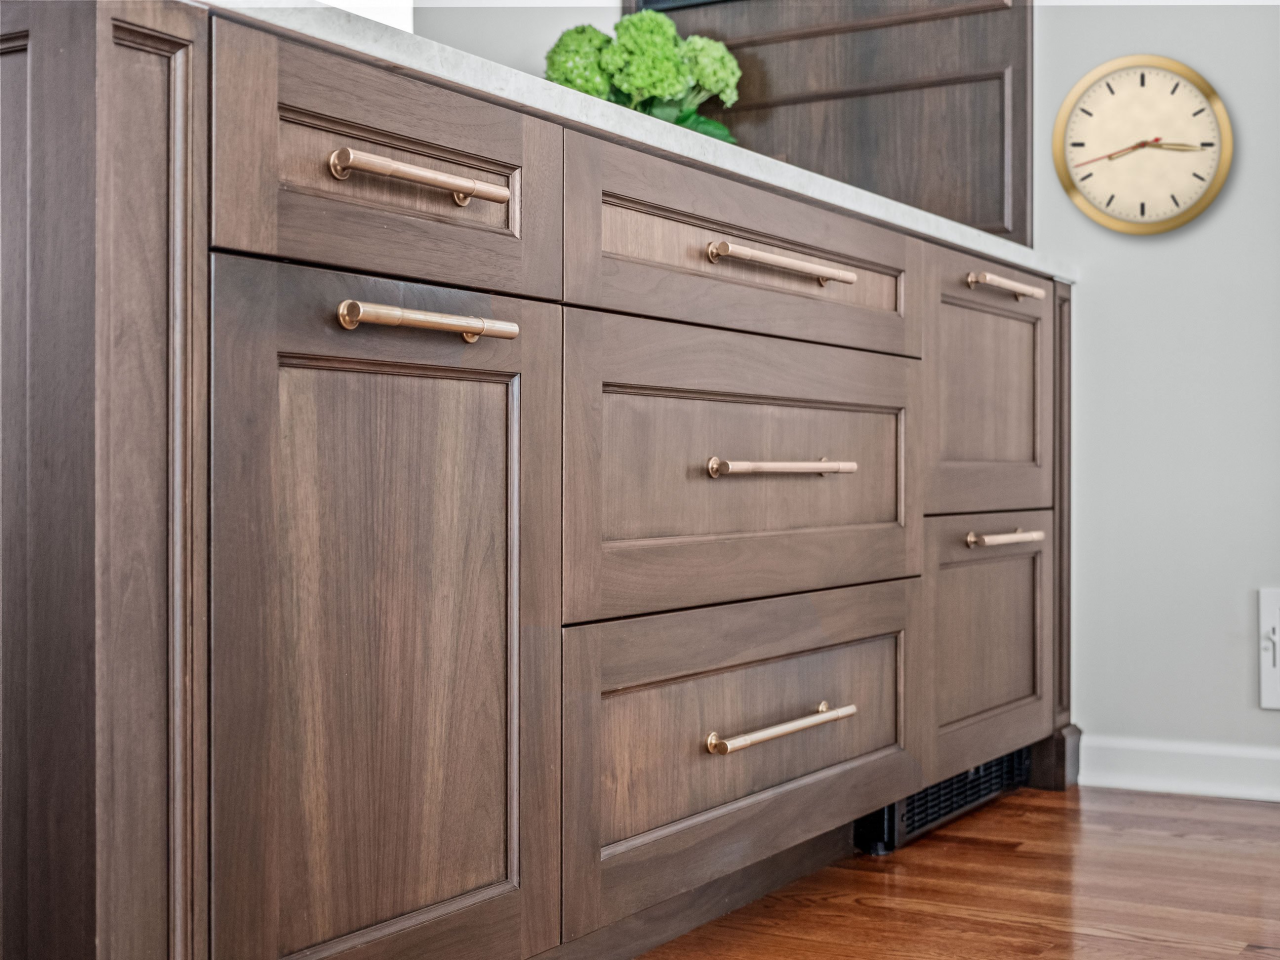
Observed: **8:15:42**
